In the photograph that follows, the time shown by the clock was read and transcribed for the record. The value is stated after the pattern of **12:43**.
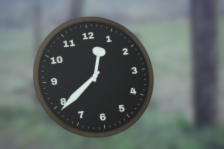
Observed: **12:39**
